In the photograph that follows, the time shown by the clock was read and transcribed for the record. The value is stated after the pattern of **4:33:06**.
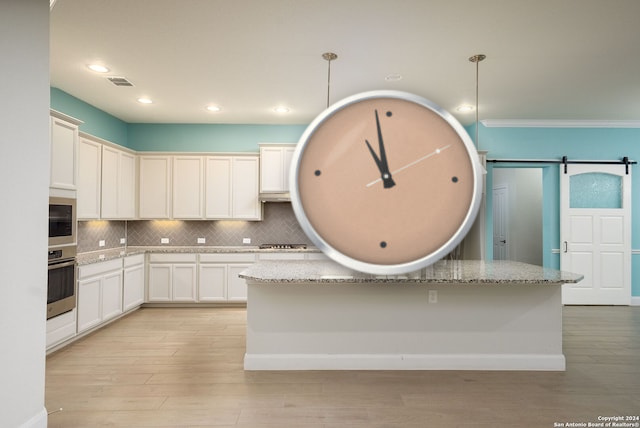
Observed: **10:58:10**
